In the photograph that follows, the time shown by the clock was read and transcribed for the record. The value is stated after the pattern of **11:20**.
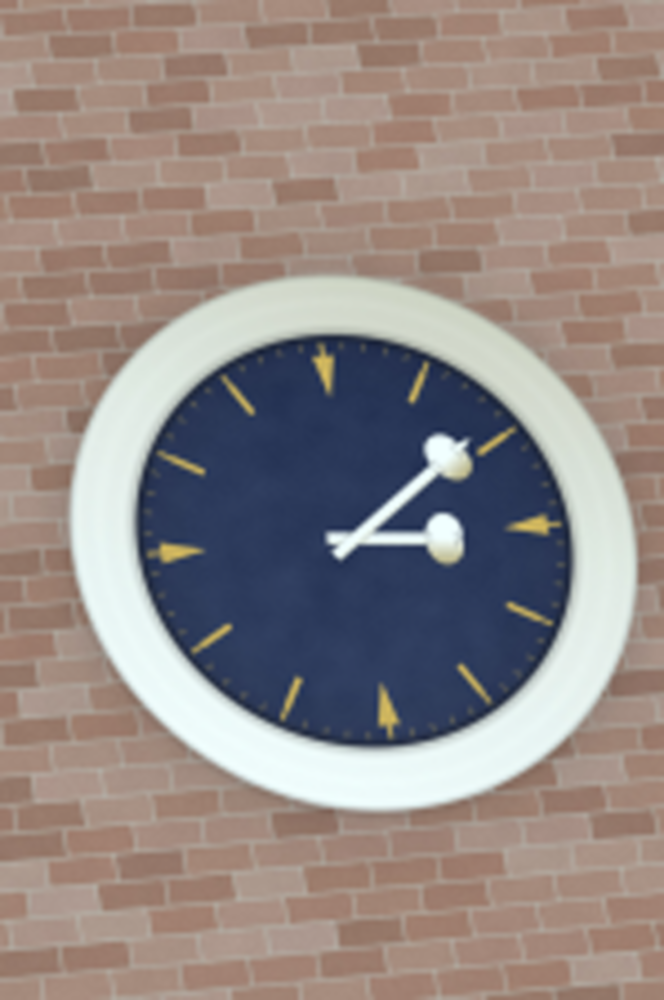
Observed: **3:09**
